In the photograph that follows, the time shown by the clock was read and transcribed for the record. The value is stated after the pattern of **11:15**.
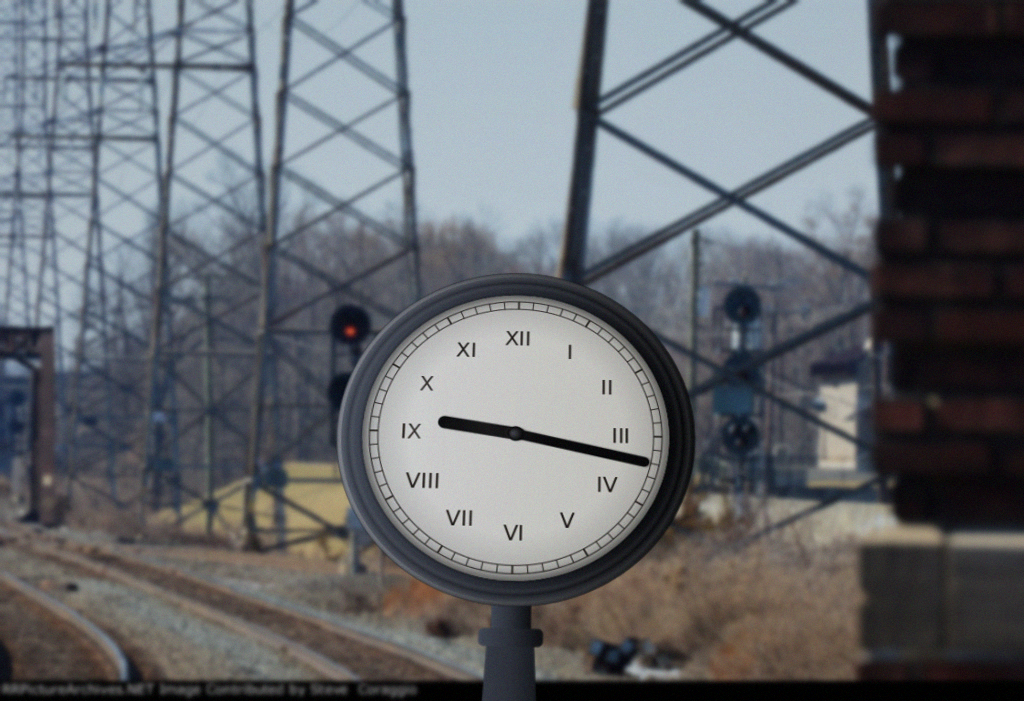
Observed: **9:17**
